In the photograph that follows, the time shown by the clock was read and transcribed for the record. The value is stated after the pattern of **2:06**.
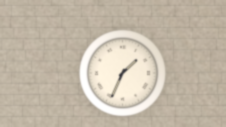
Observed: **1:34**
